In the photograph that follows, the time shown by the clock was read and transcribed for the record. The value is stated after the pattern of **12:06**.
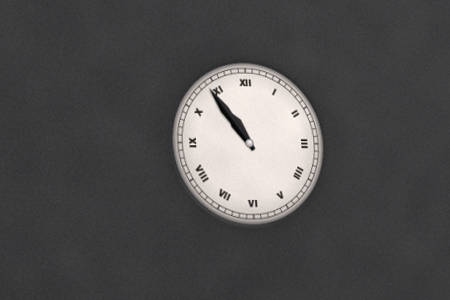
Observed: **10:54**
